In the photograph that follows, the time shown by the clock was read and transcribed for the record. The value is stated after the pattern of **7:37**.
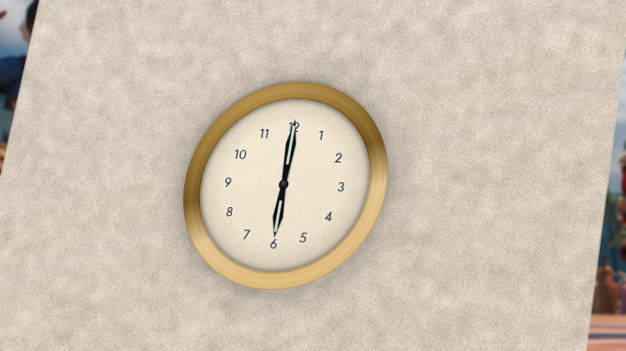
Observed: **6:00**
